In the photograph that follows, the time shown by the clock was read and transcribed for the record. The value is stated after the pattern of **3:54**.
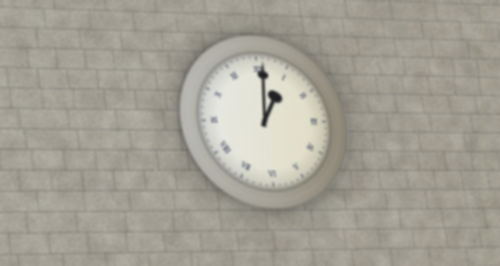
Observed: **1:01**
